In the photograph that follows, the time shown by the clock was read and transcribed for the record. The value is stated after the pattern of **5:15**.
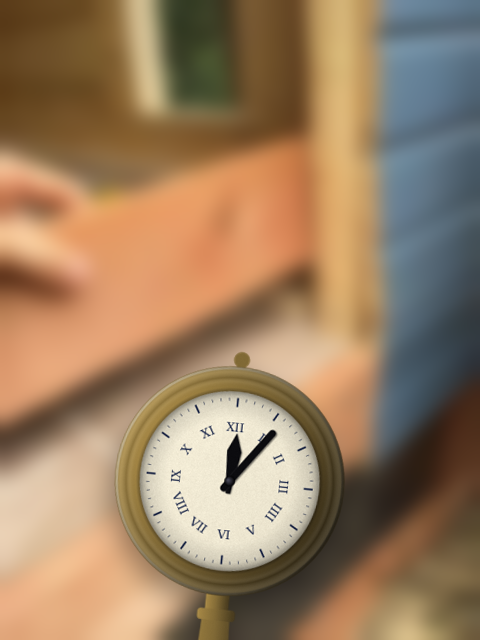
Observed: **12:06**
